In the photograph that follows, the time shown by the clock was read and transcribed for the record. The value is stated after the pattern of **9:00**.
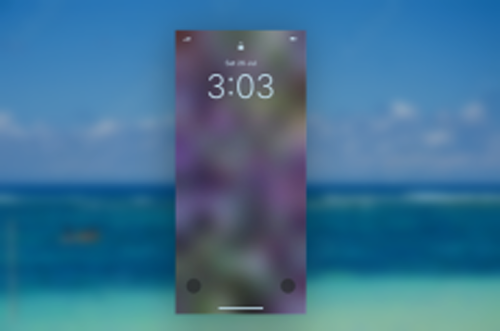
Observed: **3:03**
